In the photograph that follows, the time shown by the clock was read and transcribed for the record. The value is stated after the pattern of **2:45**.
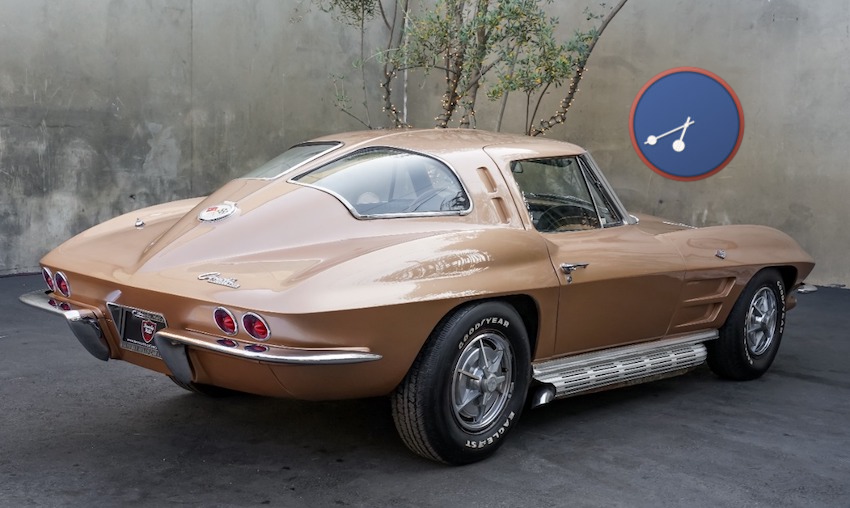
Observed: **6:41**
